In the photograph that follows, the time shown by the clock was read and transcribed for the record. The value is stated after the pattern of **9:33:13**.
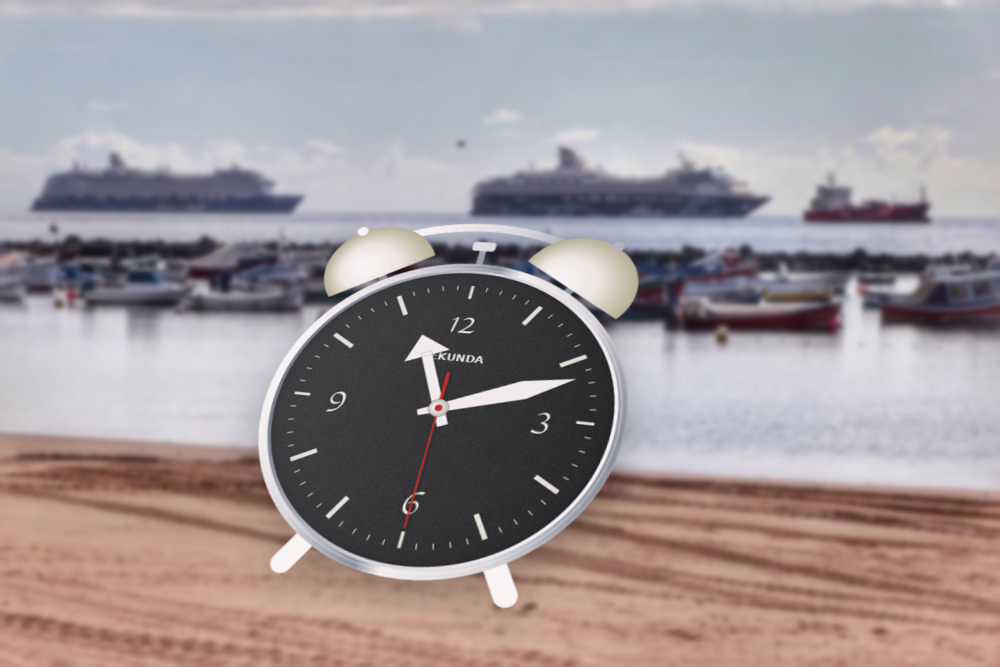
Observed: **11:11:30**
